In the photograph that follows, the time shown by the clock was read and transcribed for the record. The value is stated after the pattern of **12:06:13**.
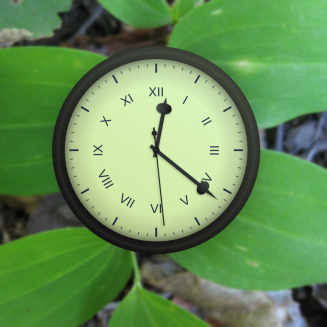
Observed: **12:21:29**
